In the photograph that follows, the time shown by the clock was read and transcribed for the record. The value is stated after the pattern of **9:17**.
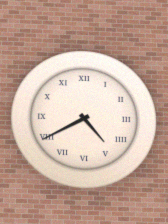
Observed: **4:40**
